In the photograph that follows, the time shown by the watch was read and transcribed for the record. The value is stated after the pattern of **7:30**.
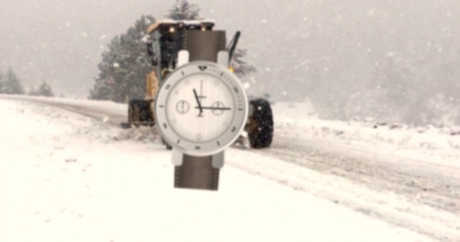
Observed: **11:15**
